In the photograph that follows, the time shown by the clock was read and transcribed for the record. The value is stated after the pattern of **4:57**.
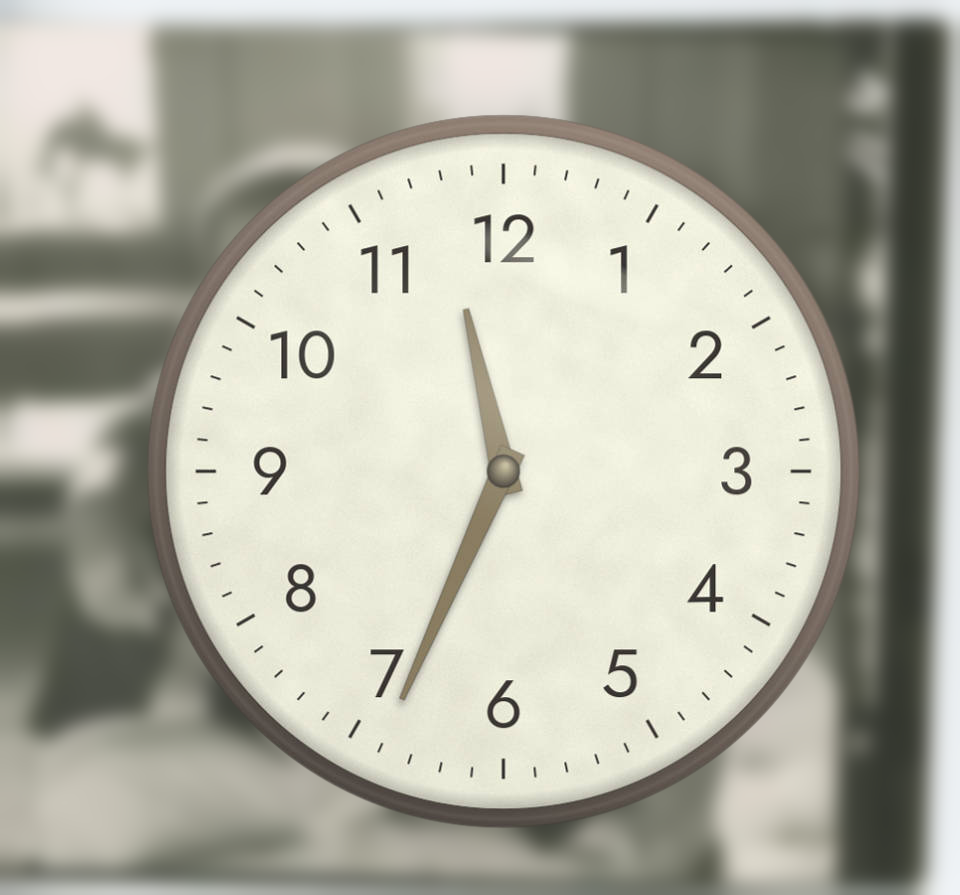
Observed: **11:34**
